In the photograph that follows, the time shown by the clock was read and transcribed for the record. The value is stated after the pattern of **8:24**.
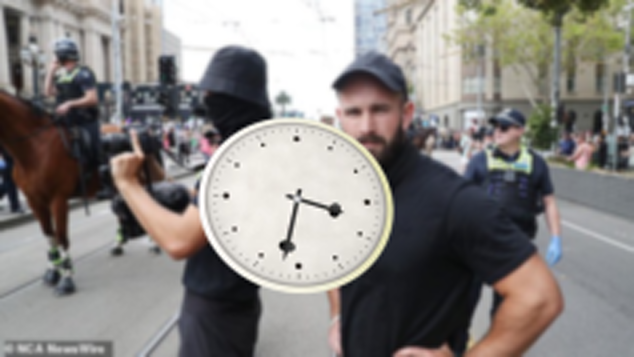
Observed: **3:32**
